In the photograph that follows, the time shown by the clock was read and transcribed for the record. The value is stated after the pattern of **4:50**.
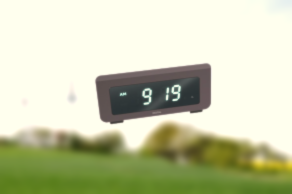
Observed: **9:19**
